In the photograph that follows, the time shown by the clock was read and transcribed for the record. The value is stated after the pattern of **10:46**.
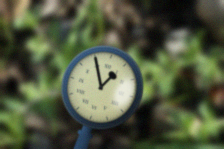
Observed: **12:55**
